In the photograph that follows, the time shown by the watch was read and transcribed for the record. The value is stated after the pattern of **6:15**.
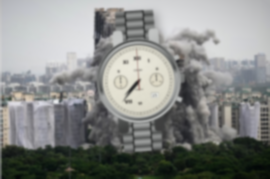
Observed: **7:37**
